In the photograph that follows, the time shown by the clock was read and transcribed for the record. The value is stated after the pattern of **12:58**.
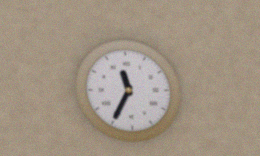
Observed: **11:35**
